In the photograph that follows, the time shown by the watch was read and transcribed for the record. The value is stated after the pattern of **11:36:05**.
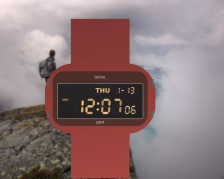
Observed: **12:07:06**
